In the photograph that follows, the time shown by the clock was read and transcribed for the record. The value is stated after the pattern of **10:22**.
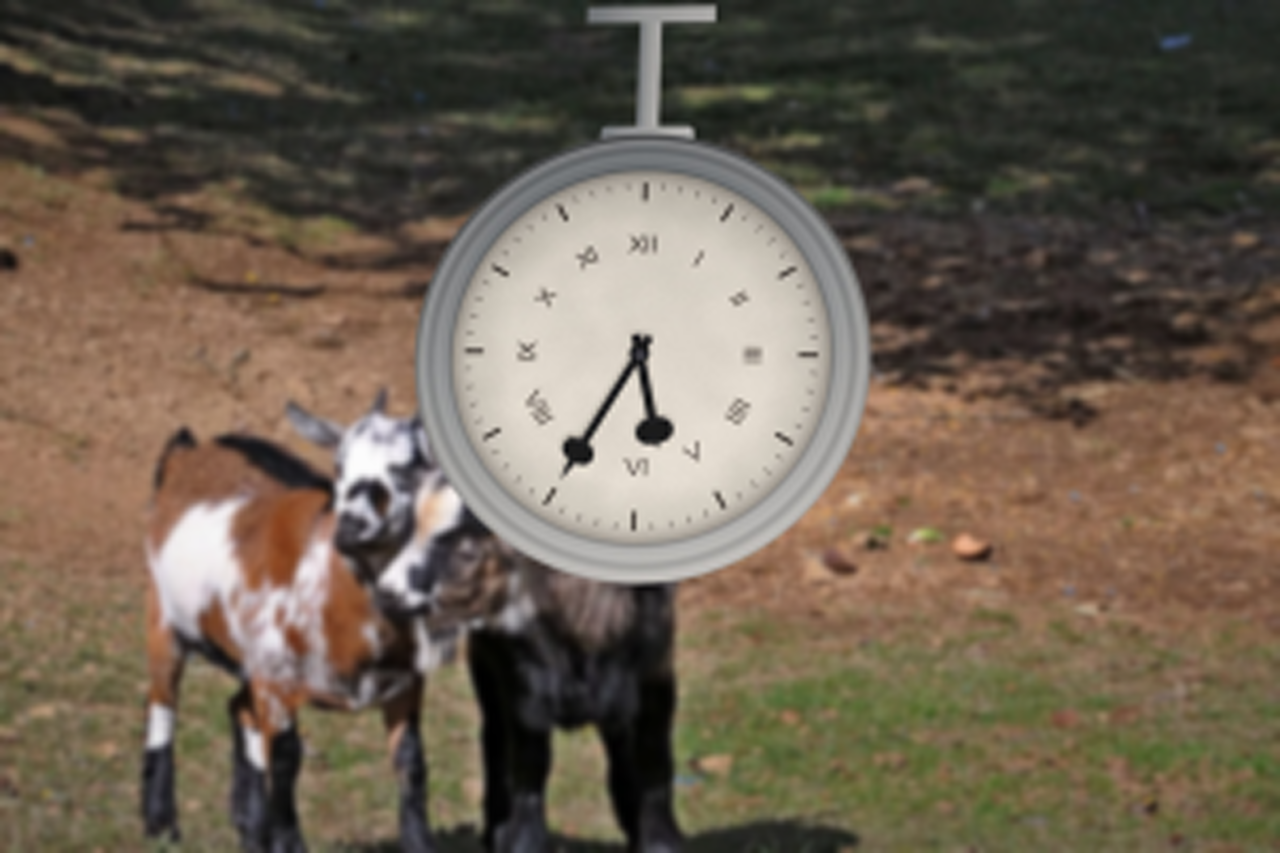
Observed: **5:35**
